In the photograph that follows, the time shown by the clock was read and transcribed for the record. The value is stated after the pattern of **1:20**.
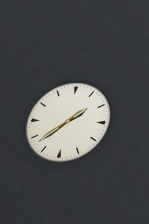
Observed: **1:38**
